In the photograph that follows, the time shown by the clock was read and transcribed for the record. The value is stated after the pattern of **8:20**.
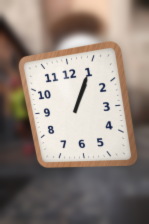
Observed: **1:05**
